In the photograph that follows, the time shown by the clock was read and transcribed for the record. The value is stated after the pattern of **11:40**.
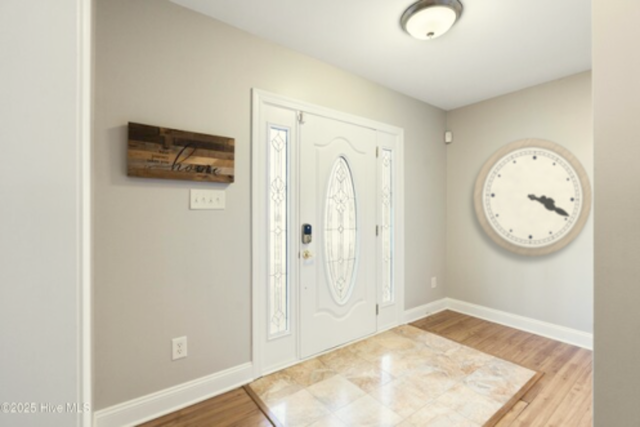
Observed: **3:19**
